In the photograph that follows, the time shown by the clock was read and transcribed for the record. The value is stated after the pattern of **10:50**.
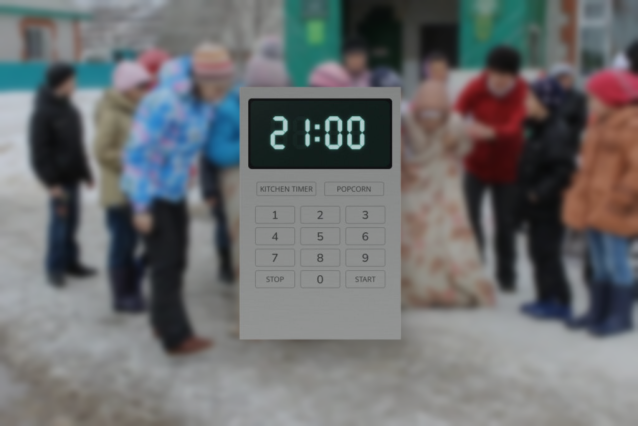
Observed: **21:00**
